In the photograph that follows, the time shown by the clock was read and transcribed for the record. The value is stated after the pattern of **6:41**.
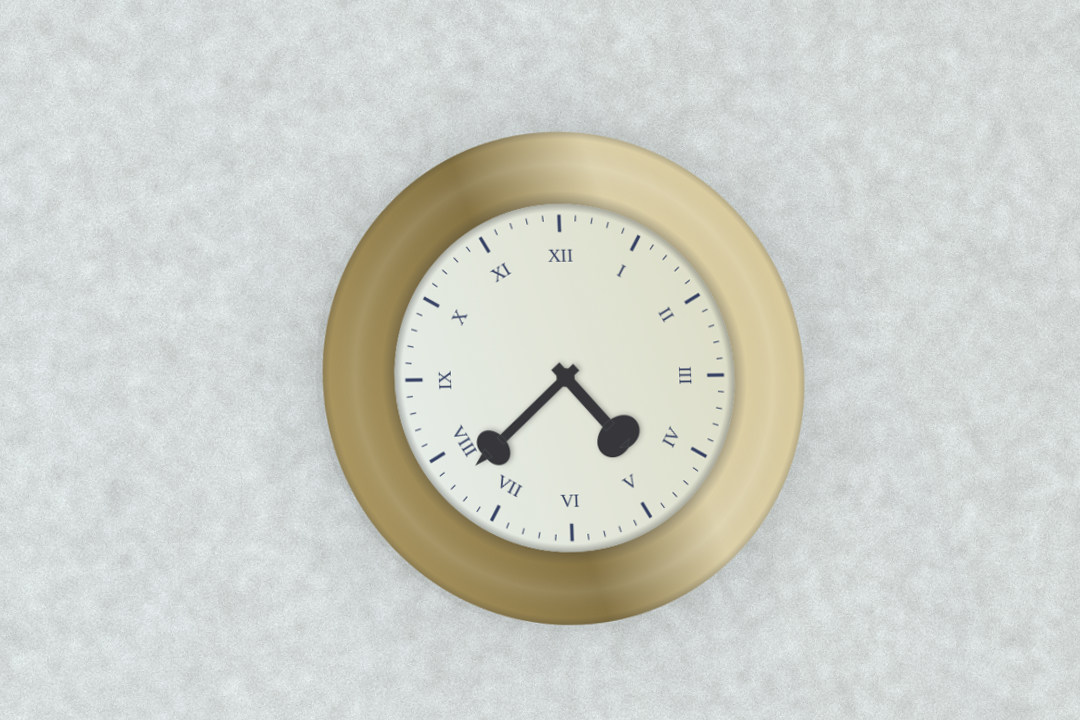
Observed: **4:38**
